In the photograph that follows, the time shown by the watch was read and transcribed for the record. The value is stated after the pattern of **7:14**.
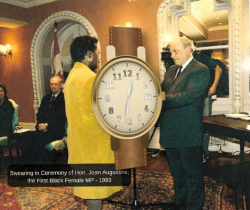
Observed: **12:32**
